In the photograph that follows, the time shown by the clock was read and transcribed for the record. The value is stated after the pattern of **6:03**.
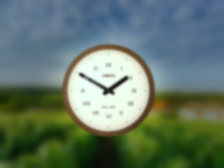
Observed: **1:50**
